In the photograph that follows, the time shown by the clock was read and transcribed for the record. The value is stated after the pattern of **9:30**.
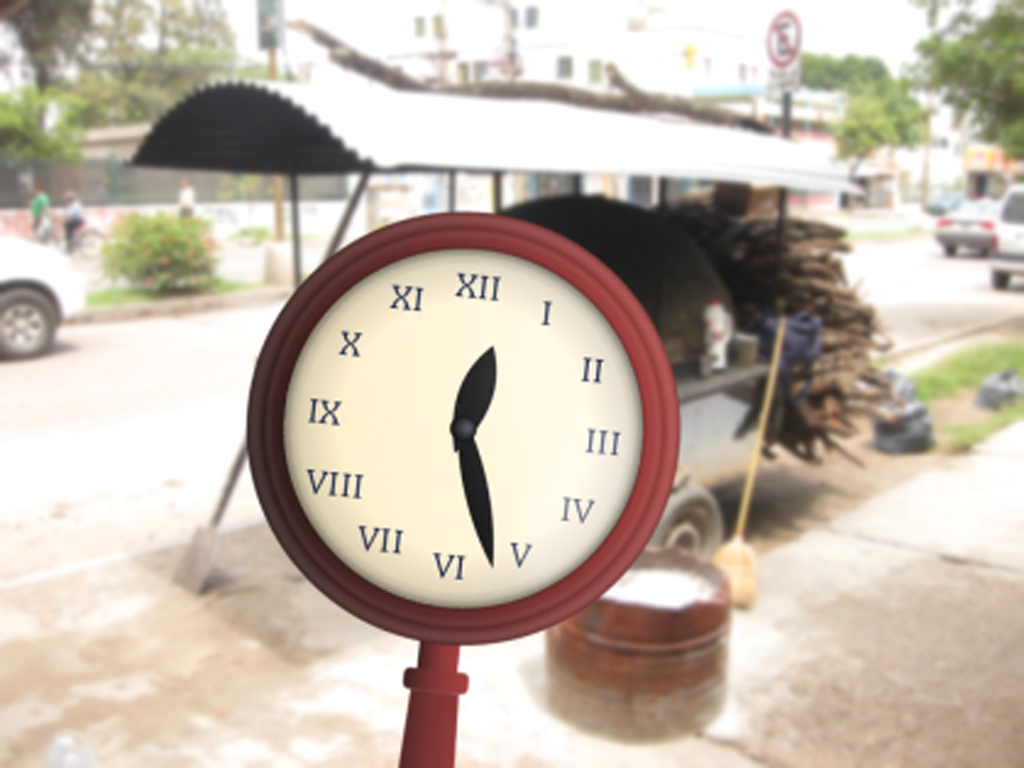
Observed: **12:27**
